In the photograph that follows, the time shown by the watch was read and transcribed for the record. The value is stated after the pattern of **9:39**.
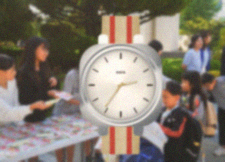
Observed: **2:36**
